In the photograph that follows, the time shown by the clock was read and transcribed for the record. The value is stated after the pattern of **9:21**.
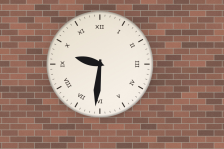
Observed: **9:31**
